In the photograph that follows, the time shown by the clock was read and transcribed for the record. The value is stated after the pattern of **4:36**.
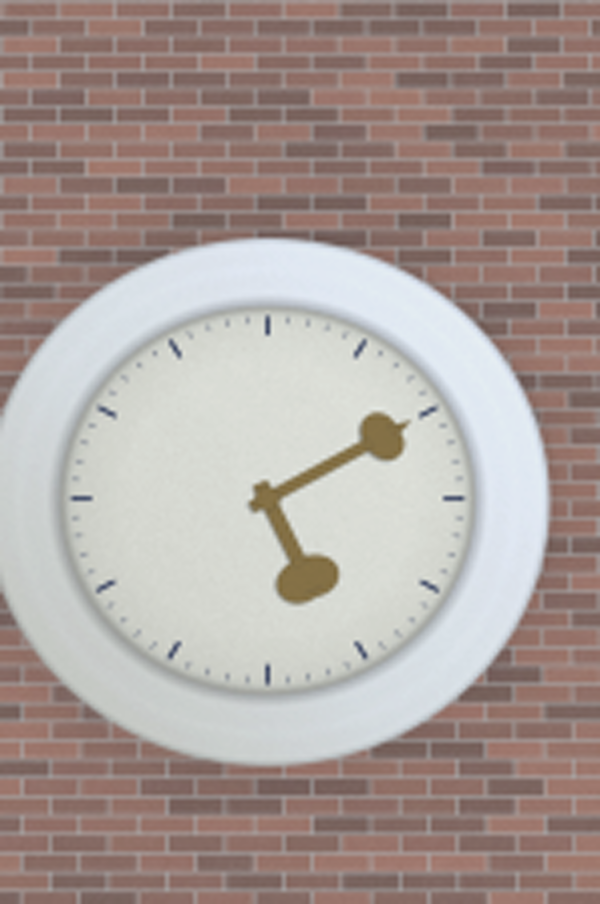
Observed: **5:10**
